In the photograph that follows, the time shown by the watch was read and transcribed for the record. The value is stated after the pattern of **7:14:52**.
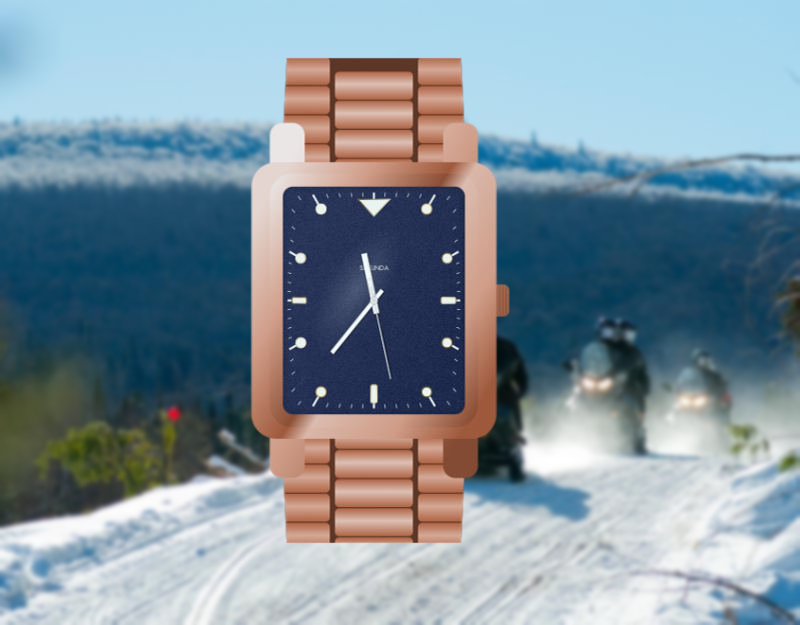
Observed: **11:36:28**
